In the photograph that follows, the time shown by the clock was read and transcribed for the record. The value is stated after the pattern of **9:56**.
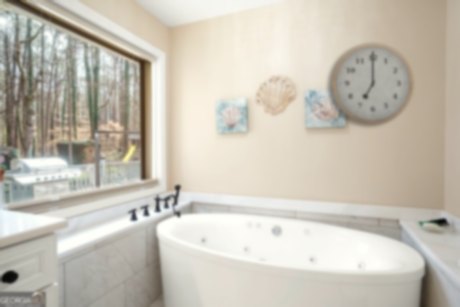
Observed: **7:00**
